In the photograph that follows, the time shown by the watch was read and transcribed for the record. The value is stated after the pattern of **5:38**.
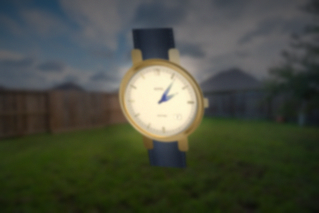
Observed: **2:06**
